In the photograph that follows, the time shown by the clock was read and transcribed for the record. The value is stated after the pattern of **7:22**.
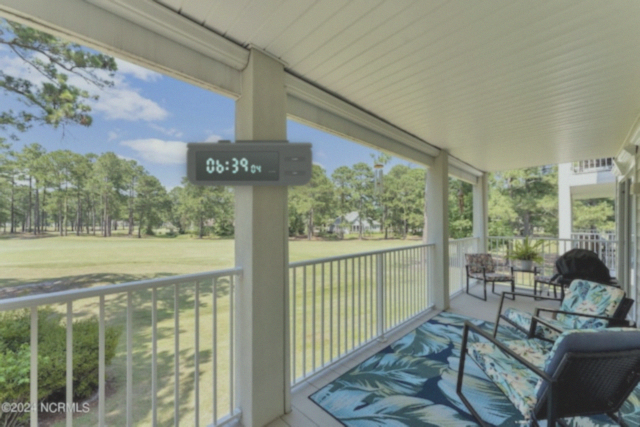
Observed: **6:39**
